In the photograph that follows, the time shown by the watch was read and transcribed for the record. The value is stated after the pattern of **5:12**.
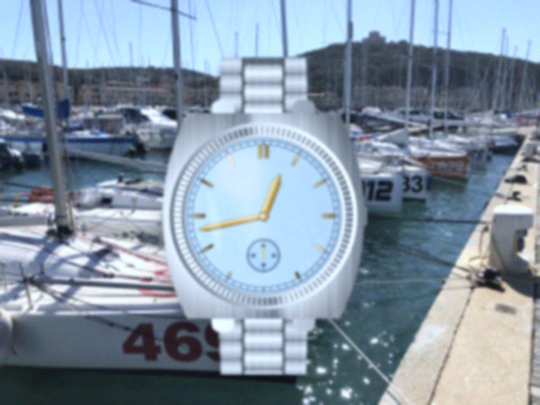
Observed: **12:43**
